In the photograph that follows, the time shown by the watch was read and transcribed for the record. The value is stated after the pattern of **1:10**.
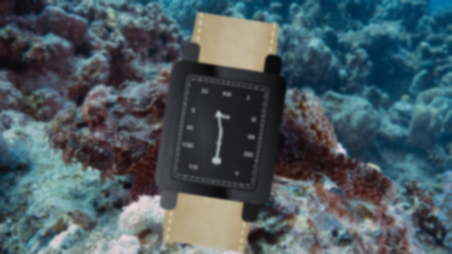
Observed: **11:30**
